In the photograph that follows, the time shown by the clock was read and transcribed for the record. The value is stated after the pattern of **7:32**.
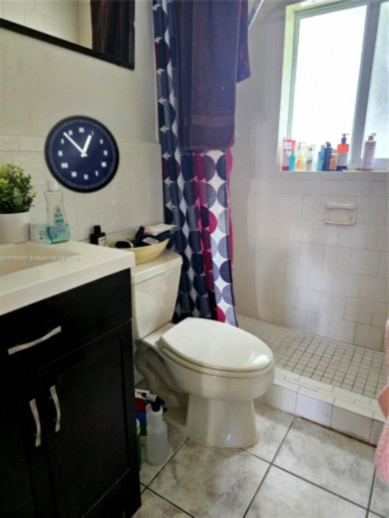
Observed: **12:53**
